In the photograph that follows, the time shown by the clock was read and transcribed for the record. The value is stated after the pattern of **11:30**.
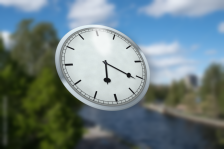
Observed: **6:21**
